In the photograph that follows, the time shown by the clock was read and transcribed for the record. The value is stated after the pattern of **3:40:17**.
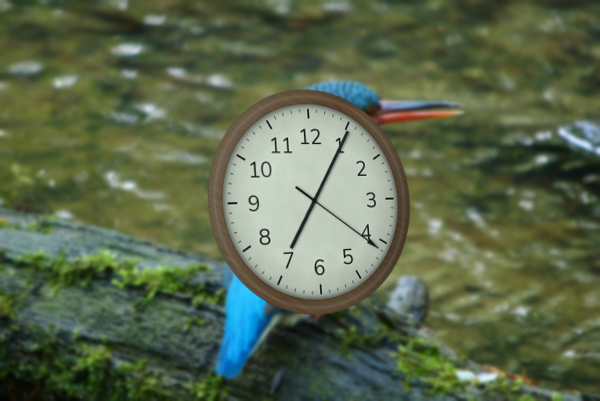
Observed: **7:05:21**
